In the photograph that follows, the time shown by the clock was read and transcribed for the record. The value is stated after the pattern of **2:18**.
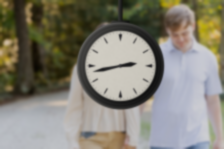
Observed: **2:43**
